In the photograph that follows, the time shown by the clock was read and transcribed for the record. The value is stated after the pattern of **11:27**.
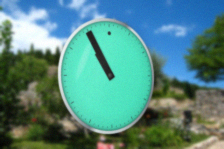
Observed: **10:55**
